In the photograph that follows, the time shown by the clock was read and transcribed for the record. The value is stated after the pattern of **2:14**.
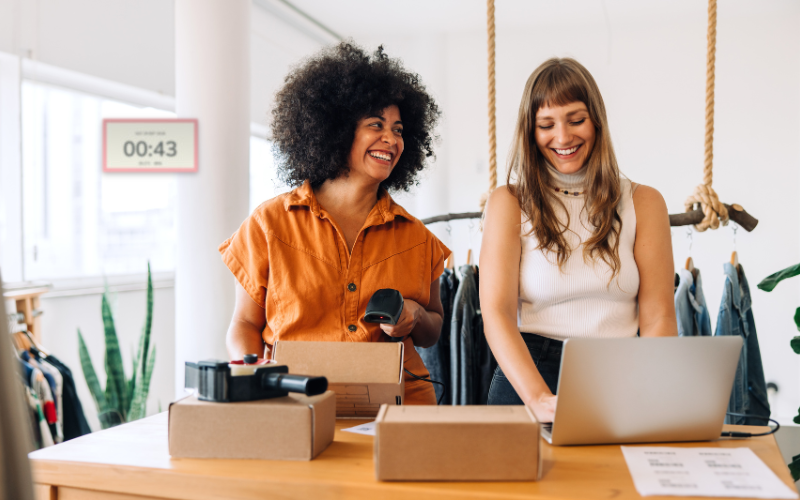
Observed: **0:43**
